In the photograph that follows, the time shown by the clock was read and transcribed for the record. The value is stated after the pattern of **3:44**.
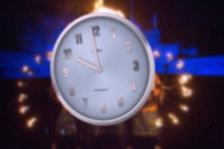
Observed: **9:59**
